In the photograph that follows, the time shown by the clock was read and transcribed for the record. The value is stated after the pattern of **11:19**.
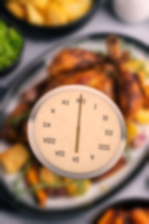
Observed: **6:00**
